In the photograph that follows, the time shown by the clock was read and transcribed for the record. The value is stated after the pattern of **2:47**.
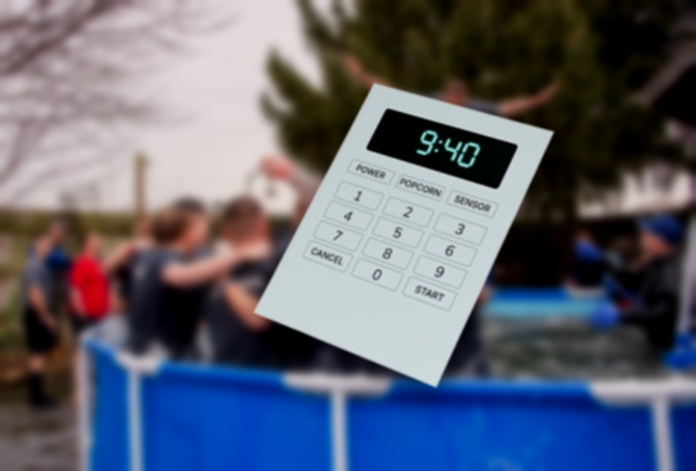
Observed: **9:40**
